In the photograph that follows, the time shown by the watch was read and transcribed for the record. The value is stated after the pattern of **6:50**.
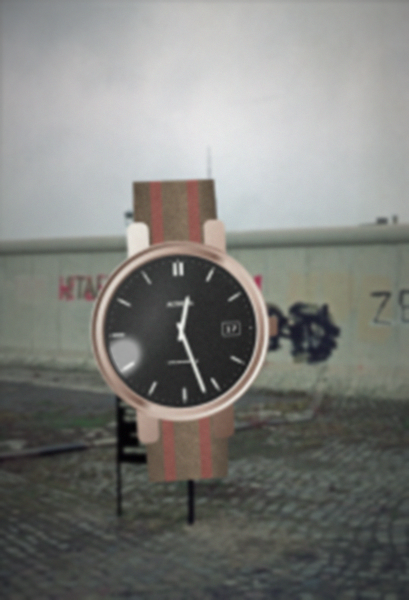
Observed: **12:27**
